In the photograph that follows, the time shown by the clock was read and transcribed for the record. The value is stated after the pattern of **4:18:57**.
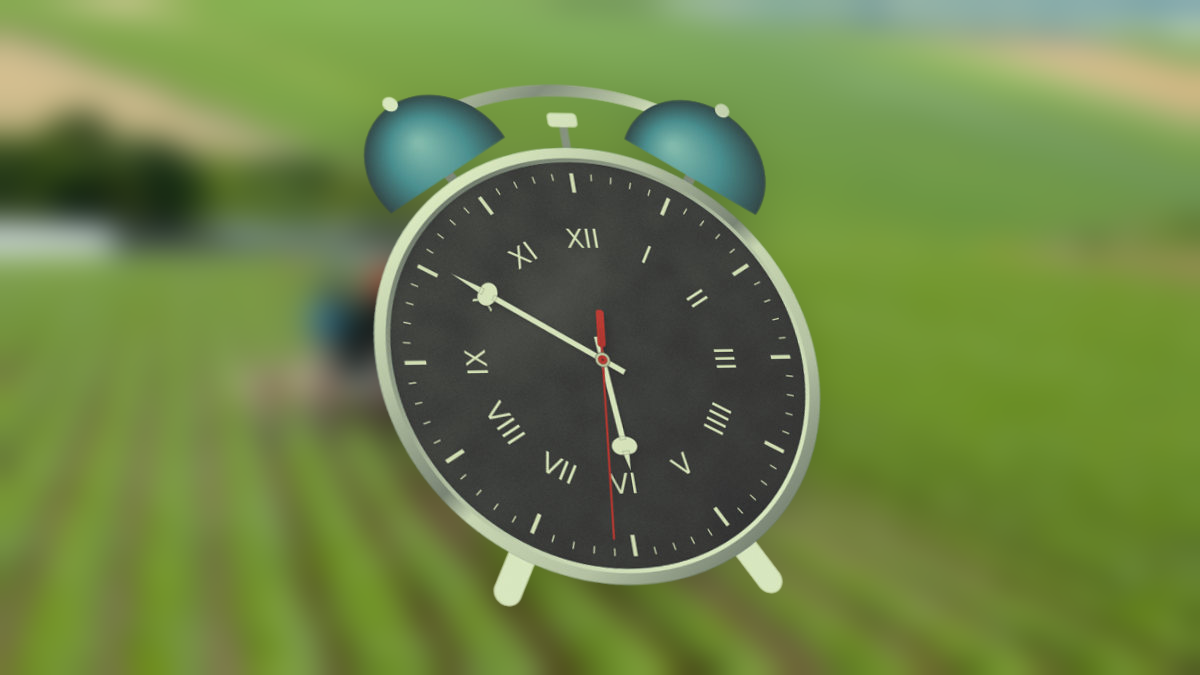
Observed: **5:50:31**
